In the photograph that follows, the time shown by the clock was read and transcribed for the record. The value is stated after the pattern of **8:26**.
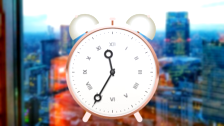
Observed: **11:35**
